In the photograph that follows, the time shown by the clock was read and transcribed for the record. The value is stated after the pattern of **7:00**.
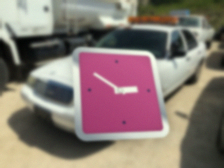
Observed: **2:51**
